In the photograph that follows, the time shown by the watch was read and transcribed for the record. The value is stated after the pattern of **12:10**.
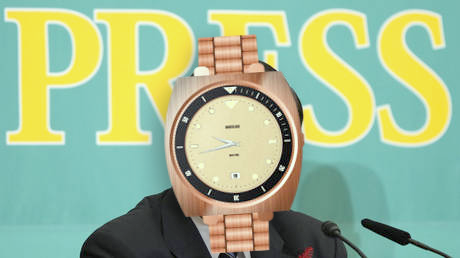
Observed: **9:43**
